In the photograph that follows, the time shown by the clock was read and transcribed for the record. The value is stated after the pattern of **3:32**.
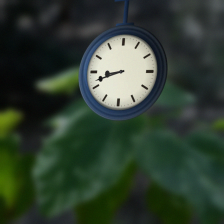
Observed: **8:42**
